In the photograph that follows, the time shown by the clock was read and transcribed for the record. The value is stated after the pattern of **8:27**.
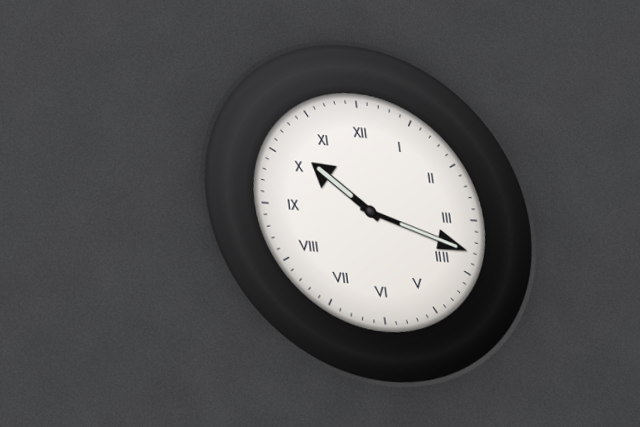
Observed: **10:18**
